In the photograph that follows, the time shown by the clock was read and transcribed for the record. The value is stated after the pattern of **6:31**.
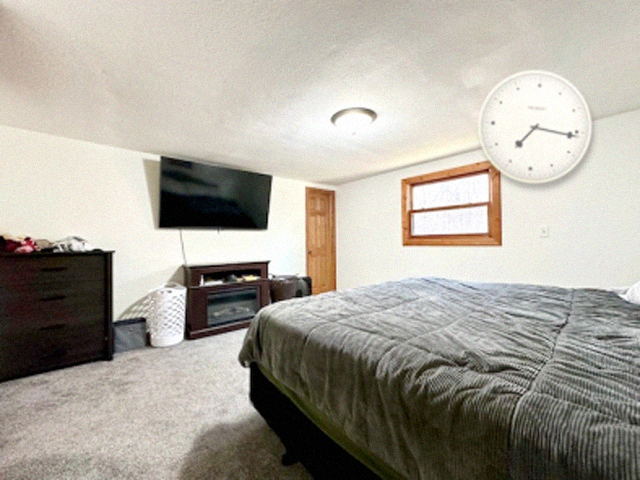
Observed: **7:16**
